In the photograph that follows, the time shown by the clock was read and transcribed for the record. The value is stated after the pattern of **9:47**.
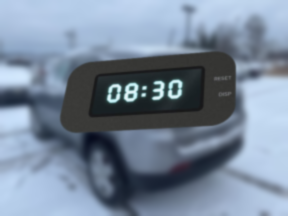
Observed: **8:30**
